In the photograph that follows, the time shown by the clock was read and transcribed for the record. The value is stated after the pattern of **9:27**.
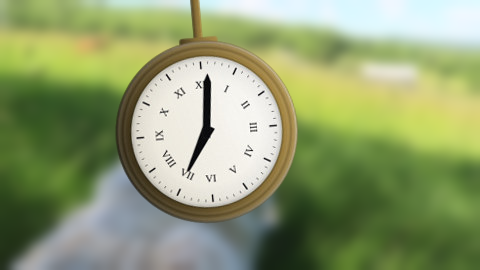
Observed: **7:01**
